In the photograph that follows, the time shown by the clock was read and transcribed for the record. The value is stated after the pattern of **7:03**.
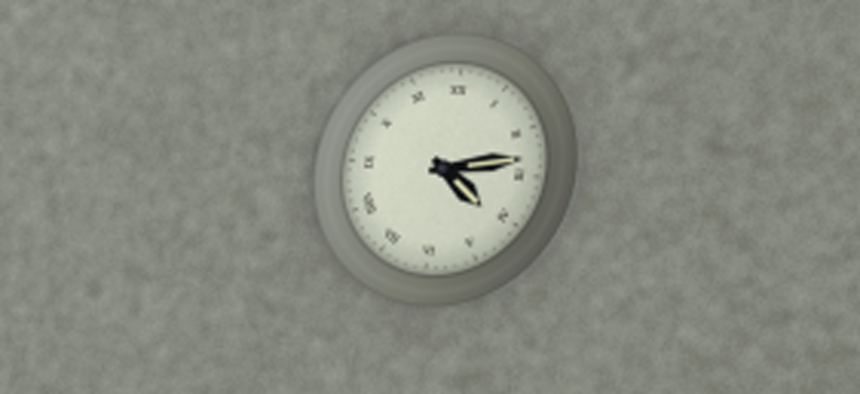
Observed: **4:13**
